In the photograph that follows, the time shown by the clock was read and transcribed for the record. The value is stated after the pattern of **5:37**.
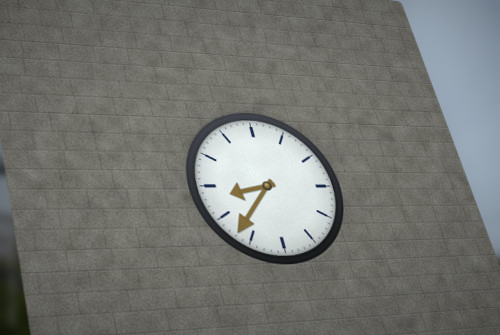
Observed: **8:37**
